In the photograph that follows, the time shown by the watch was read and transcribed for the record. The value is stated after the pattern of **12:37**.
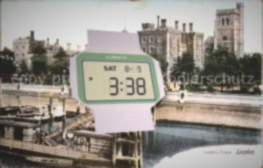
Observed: **3:38**
